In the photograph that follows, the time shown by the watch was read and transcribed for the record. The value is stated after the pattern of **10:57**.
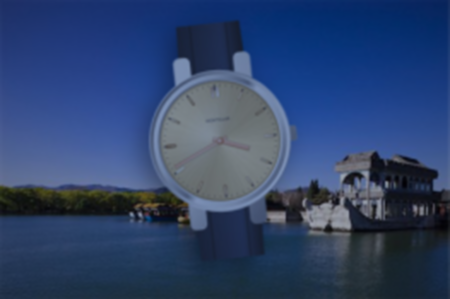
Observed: **3:41**
